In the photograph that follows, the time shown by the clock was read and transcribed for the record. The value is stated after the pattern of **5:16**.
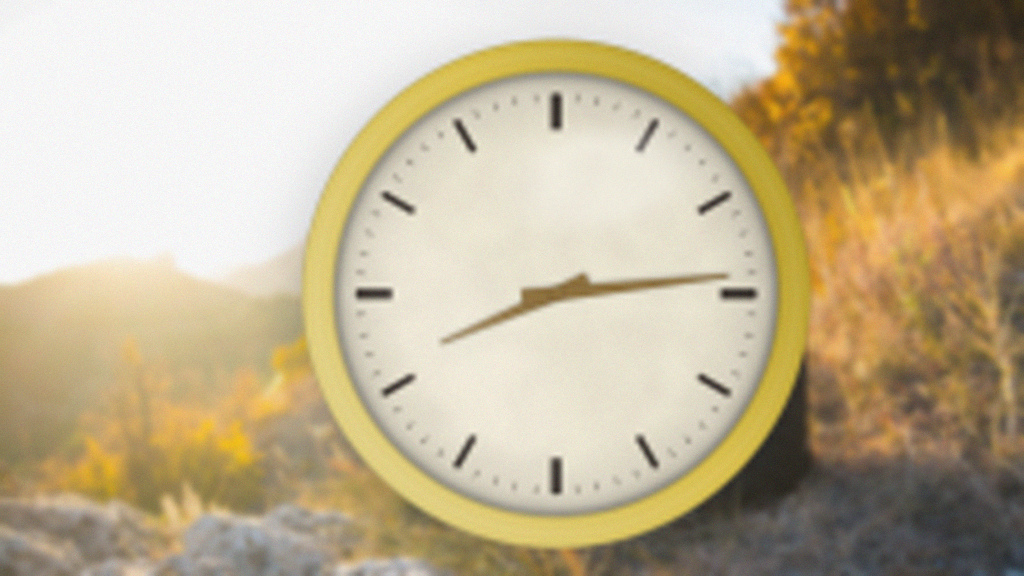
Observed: **8:14**
